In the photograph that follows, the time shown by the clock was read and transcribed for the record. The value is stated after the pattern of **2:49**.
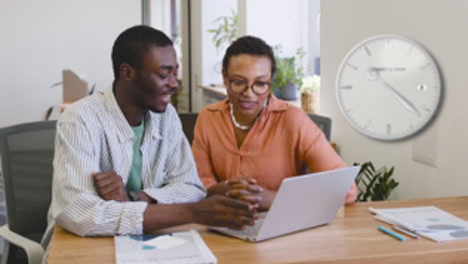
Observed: **10:22**
